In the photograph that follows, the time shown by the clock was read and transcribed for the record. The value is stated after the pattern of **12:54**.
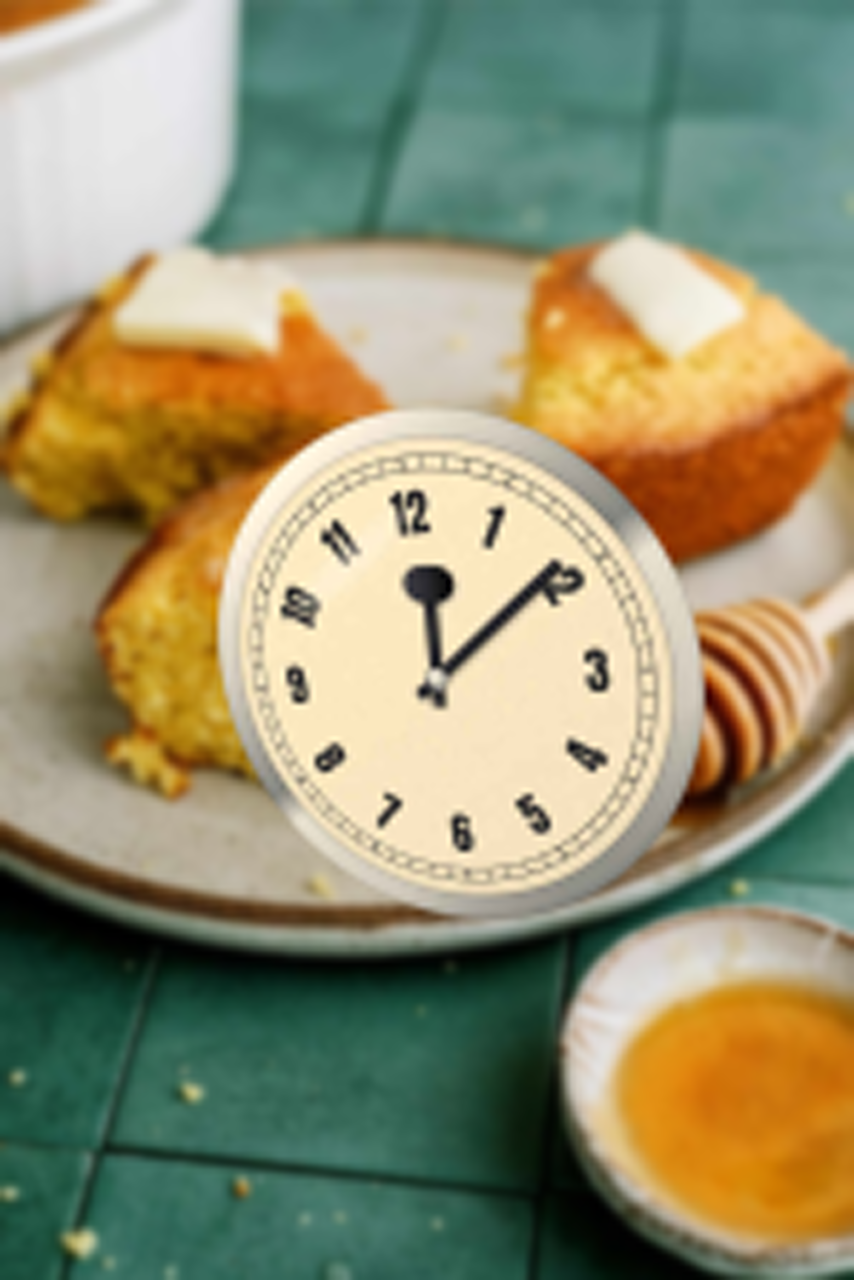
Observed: **12:09**
